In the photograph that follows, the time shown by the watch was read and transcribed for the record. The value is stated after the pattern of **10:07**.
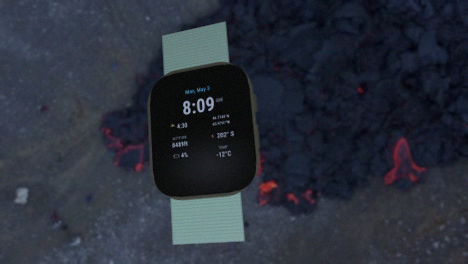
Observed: **8:09**
